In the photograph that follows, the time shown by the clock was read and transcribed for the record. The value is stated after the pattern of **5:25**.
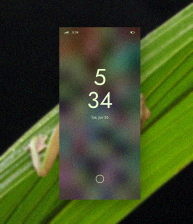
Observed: **5:34**
